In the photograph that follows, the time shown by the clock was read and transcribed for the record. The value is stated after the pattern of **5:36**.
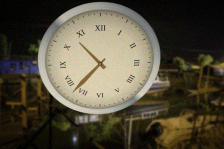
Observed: **10:37**
